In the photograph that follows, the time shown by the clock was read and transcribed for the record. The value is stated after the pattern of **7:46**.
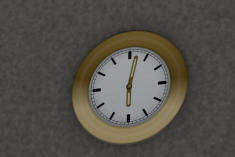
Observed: **6:02**
